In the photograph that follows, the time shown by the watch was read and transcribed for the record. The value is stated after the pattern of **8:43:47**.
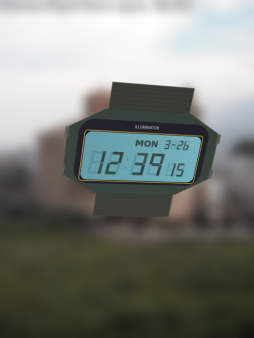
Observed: **12:39:15**
